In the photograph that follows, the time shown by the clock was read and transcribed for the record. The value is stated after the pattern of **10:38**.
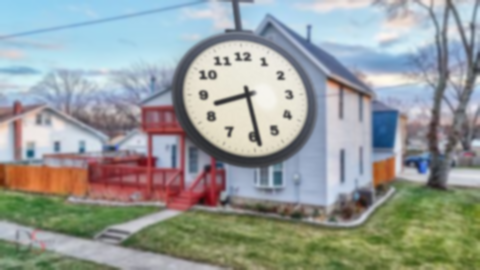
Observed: **8:29**
